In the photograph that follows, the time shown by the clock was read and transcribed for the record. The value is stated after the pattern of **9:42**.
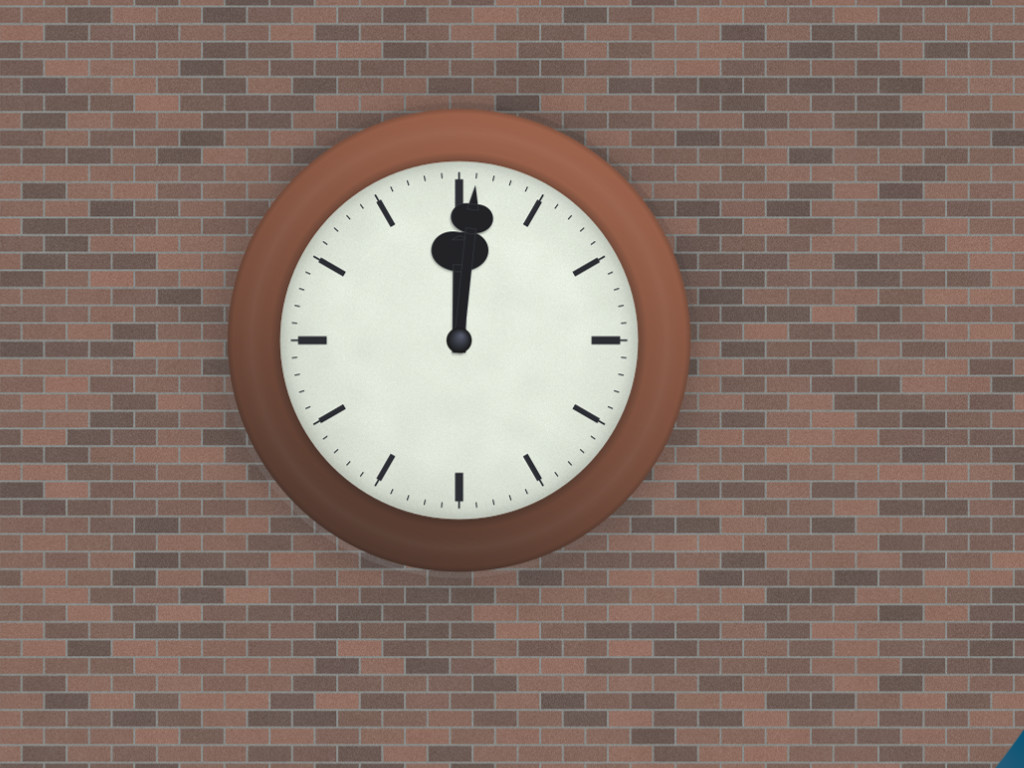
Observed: **12:01**
